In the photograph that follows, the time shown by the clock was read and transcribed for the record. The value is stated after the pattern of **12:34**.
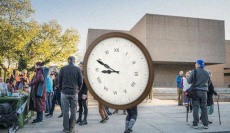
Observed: **8:49**
